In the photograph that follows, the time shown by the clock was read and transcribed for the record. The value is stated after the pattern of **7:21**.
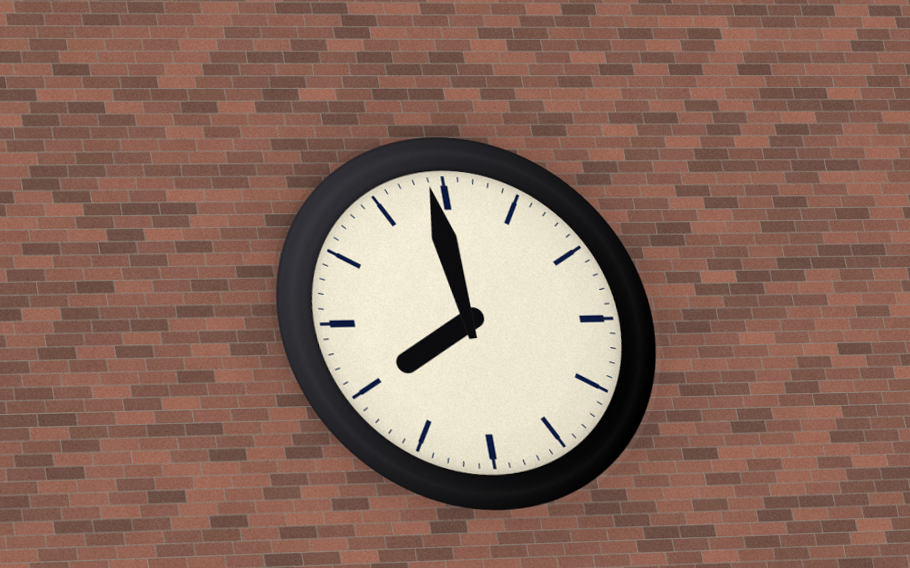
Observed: **7:59**
